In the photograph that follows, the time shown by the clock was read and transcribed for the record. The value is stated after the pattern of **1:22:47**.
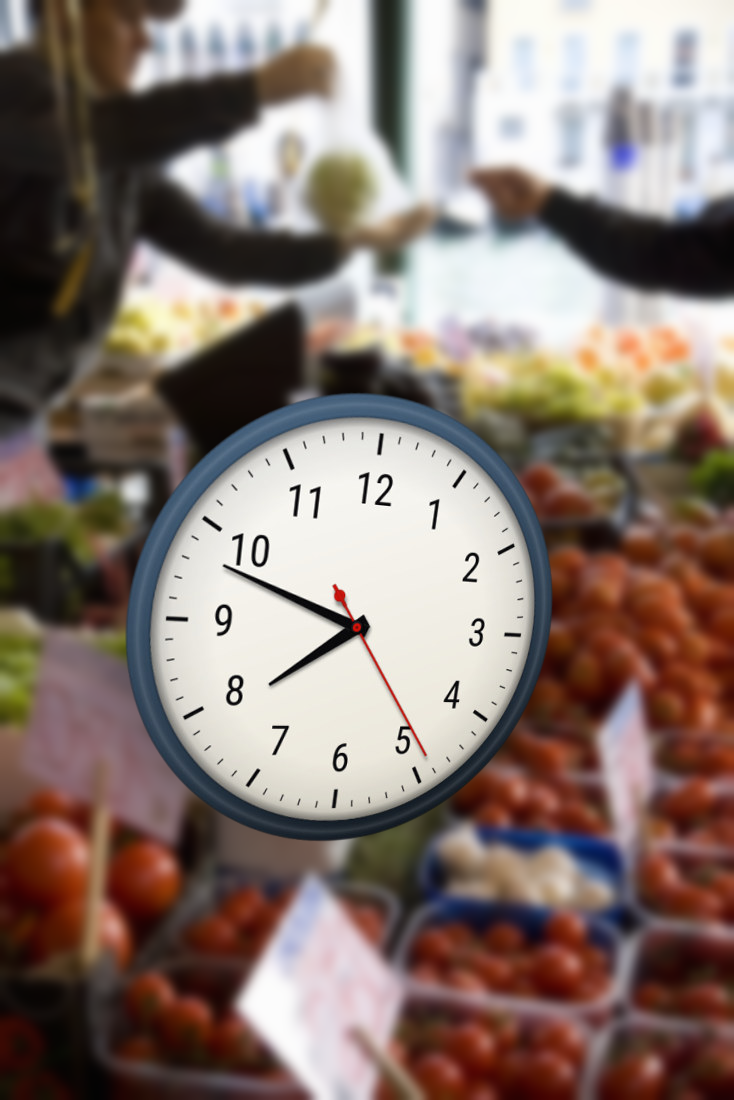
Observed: **7:48:24**
